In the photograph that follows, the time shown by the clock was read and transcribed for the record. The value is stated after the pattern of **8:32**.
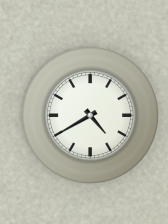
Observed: **4:40**
